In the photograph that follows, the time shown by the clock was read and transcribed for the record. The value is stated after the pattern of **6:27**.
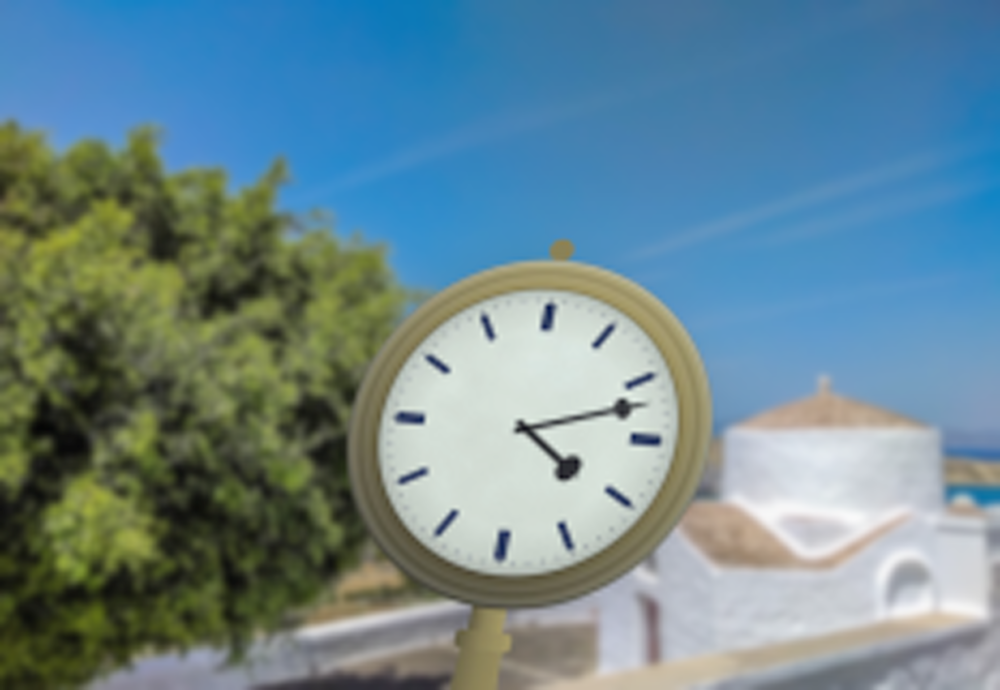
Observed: **4:12**
